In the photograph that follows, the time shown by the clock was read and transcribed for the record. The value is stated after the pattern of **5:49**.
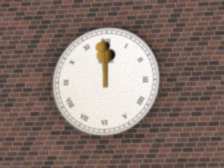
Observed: **11:59**
